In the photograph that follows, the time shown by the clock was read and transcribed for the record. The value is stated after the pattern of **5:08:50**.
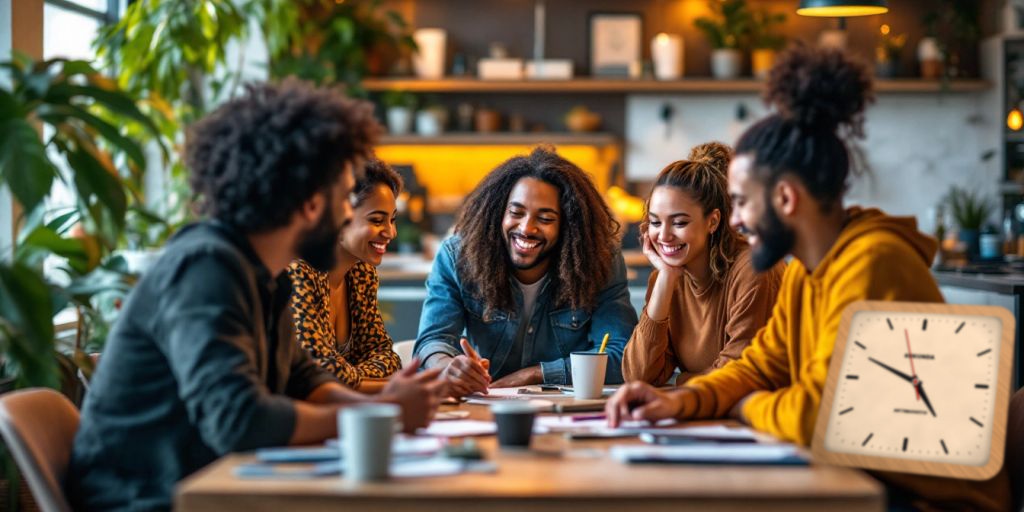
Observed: **4:48:57**
